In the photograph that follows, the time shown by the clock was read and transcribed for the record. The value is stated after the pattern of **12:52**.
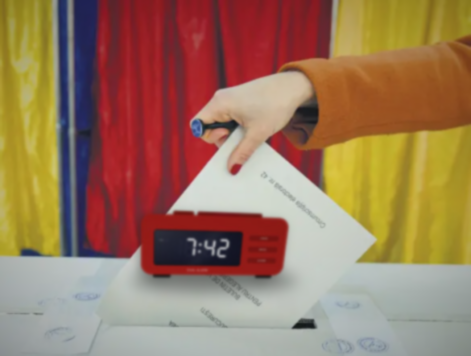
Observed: **7:42**
